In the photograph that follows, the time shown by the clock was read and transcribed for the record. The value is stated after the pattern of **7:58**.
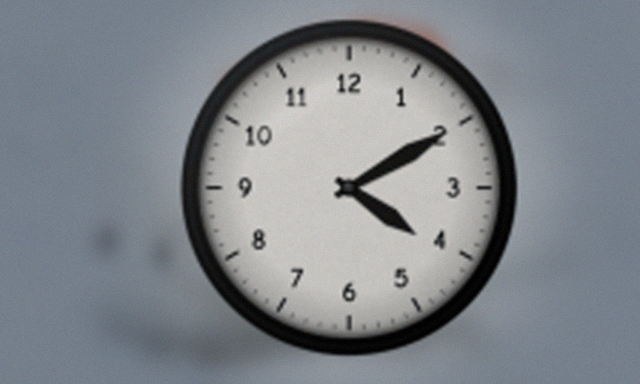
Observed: **4:10**
